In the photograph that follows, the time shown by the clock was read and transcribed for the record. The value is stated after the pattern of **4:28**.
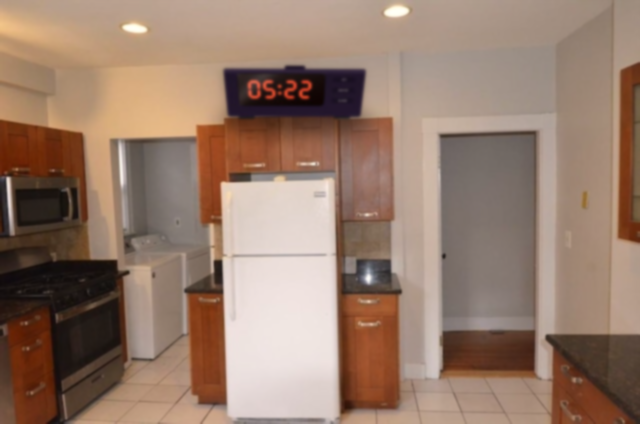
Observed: **5:22**
